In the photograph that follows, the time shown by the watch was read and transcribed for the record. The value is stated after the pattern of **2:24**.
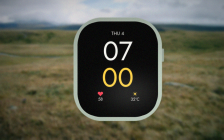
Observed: **7:00**
